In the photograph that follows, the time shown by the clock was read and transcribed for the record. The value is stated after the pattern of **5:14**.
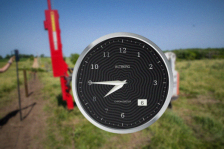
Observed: **7:45**
